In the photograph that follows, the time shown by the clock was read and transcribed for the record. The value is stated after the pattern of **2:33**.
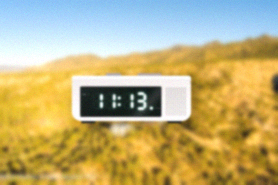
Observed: **11:13**
